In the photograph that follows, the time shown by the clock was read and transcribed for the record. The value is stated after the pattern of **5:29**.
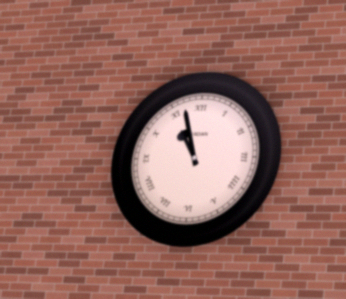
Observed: **10:57**
